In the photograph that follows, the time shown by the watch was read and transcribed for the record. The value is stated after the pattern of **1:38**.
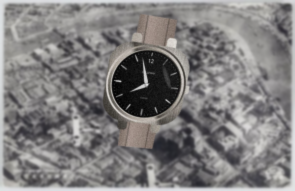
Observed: **7:57**
